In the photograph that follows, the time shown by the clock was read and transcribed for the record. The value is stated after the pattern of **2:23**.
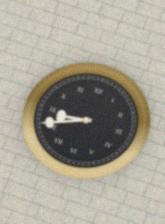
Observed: **8:41**
